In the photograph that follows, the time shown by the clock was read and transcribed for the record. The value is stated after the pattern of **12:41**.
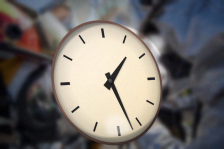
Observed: **1:27**
